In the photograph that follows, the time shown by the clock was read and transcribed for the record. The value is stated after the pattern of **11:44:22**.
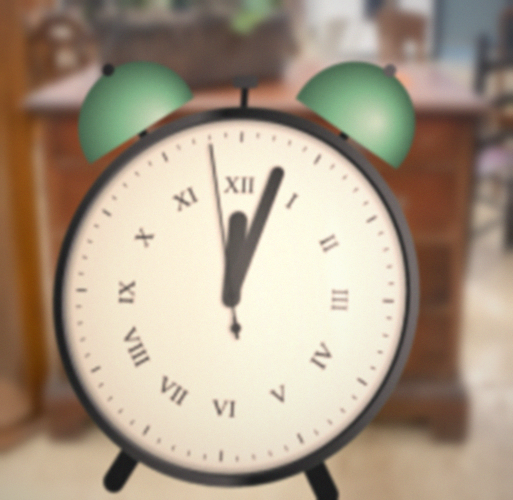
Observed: **12:02:58**
